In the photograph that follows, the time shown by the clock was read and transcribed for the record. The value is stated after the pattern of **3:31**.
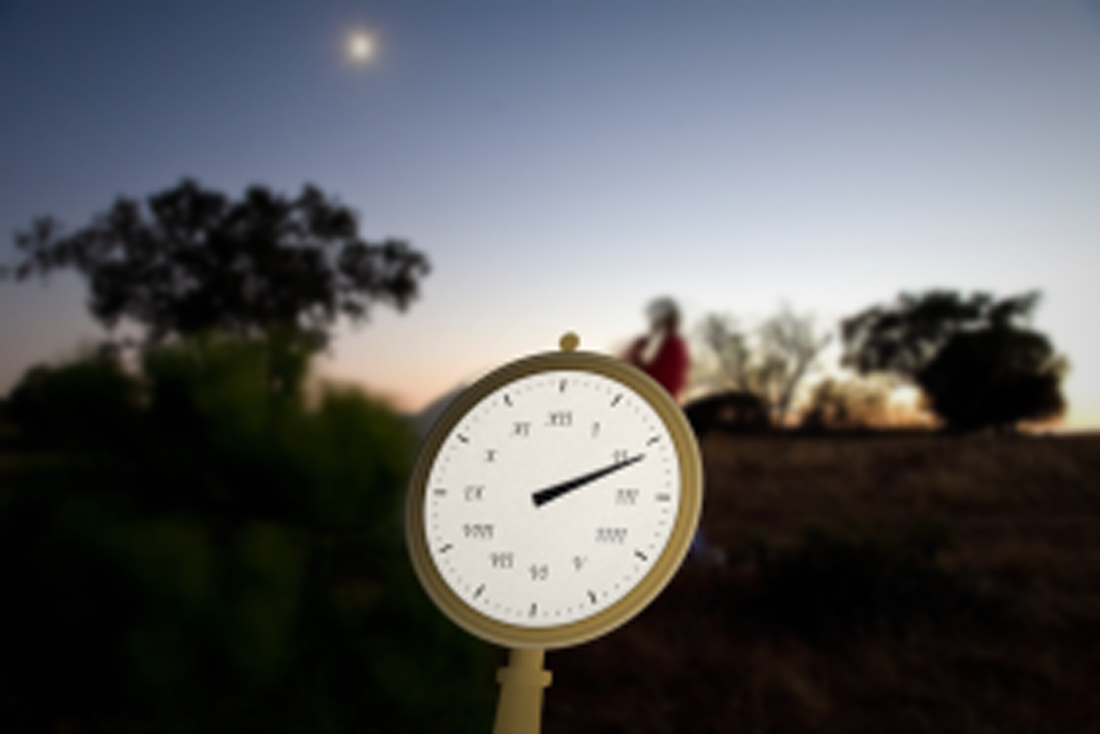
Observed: **2:11**
